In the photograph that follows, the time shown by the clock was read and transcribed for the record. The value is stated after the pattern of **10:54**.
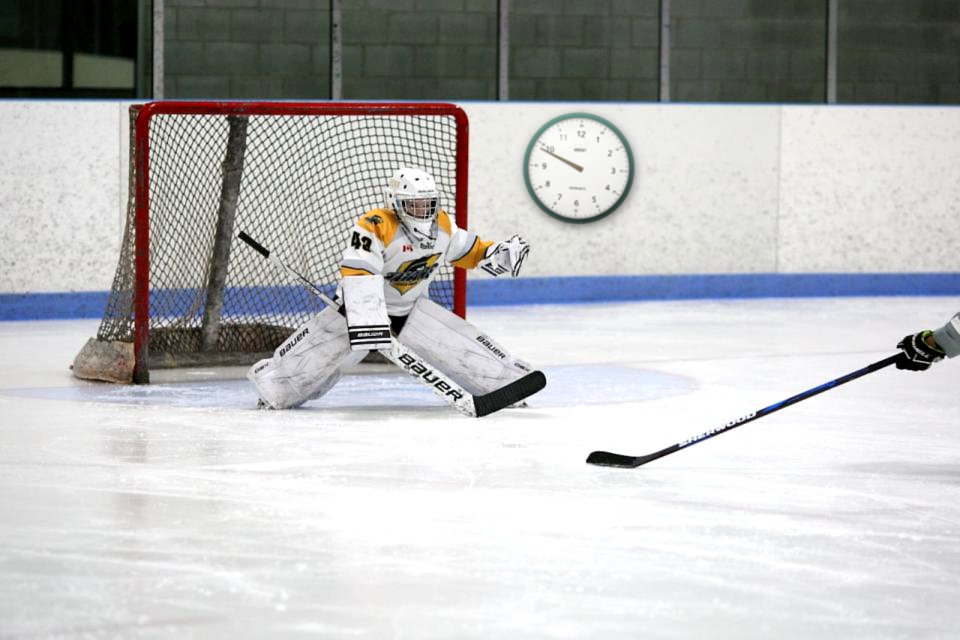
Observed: **9:49**
